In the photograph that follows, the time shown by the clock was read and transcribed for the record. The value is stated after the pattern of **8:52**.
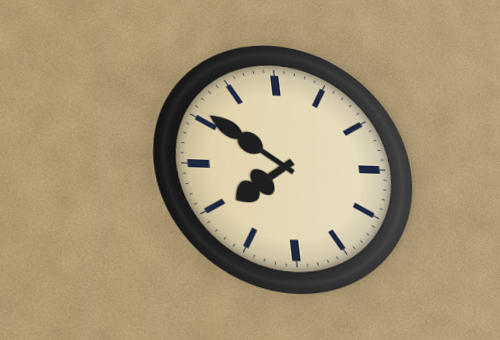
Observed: **7:51**
